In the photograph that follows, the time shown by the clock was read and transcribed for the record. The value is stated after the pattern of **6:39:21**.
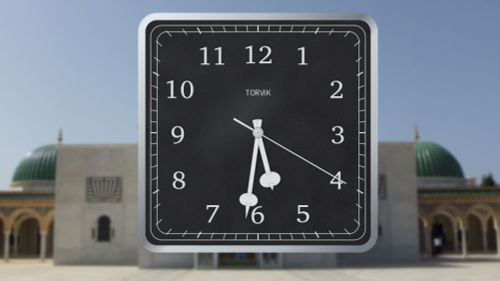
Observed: **5:31:20**
